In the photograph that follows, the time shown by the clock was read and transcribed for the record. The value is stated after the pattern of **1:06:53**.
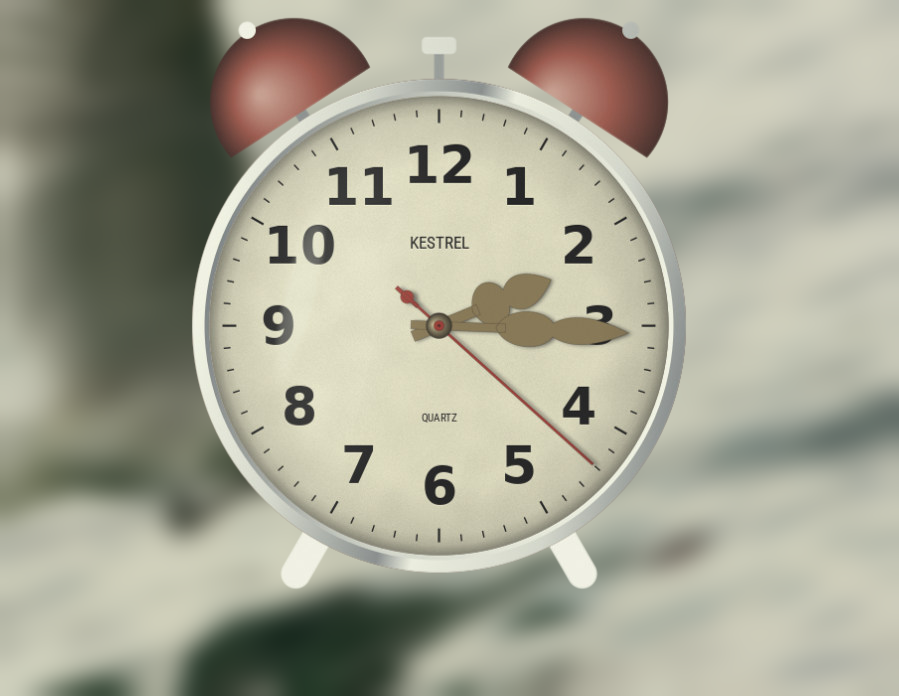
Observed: **2:15:22**
